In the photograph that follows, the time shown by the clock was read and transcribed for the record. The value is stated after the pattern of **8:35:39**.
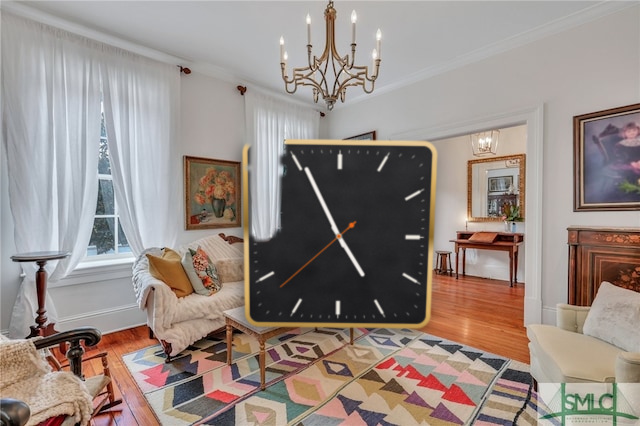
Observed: **4:55:38**
